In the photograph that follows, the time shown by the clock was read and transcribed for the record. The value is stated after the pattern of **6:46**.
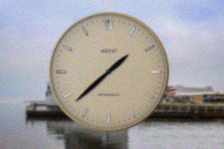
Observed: **1:38**
